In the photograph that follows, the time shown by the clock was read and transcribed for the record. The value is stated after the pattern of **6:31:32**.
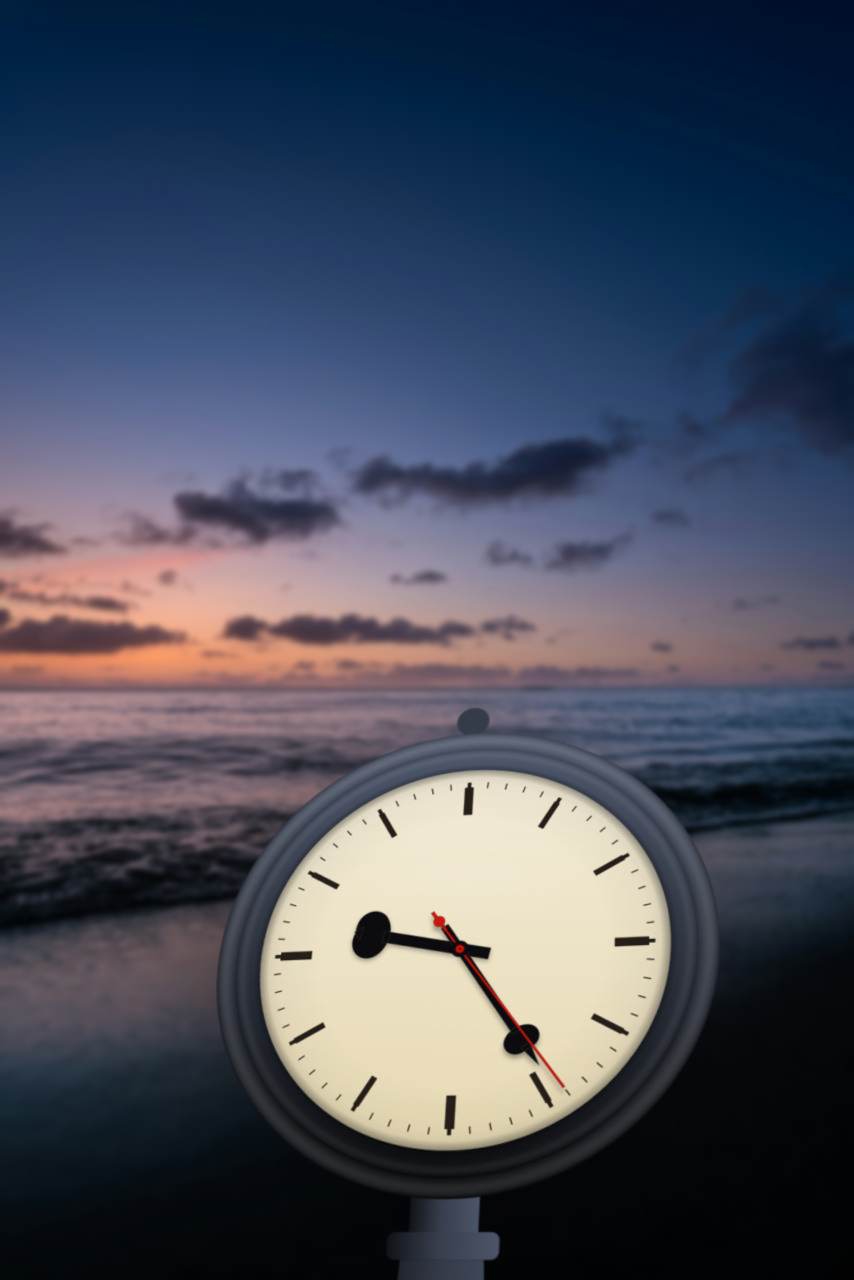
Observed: **9:24:24**
